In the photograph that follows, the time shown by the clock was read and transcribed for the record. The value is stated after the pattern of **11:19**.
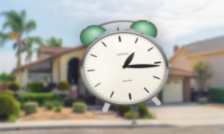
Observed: **1:16**
